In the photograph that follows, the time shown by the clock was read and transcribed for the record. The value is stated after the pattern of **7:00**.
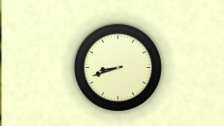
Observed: **8:42**
